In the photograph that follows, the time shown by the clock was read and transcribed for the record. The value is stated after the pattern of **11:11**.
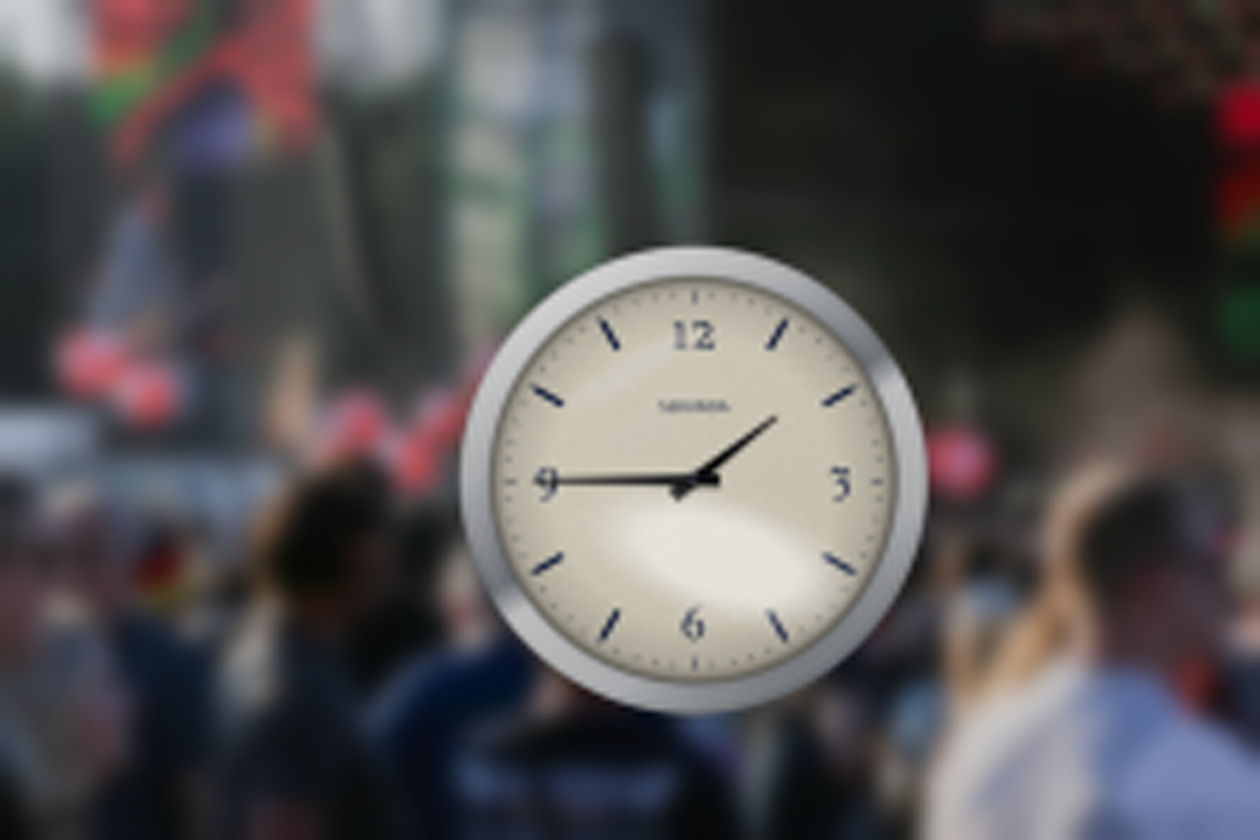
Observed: **1:45**
